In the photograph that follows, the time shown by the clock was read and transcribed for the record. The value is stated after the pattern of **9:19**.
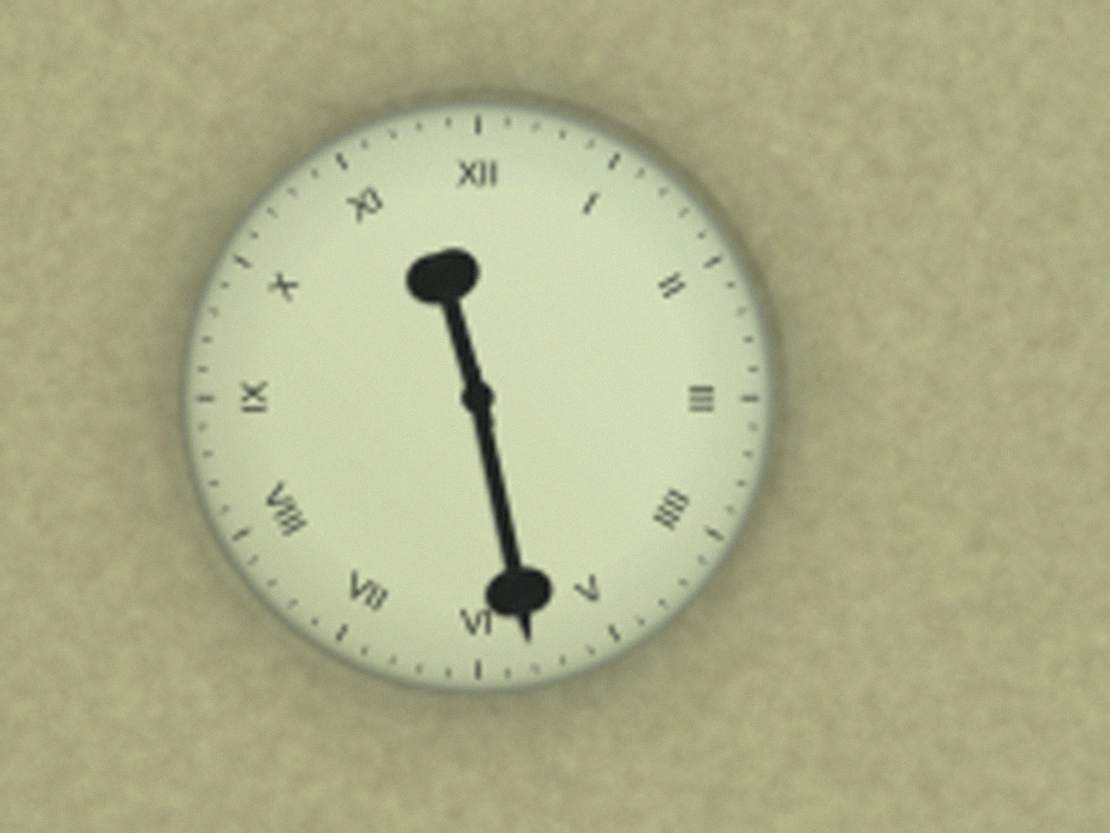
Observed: **11:28**
